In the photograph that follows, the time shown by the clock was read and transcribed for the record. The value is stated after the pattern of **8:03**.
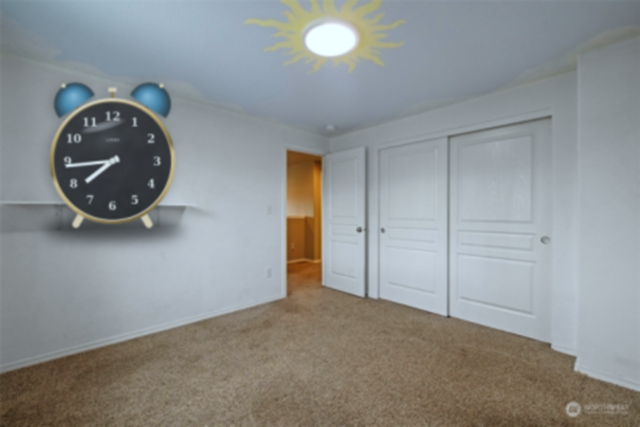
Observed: **7:44**
